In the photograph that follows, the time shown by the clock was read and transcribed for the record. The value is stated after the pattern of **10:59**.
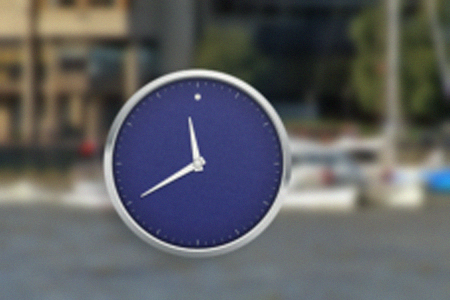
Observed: **11:40**
